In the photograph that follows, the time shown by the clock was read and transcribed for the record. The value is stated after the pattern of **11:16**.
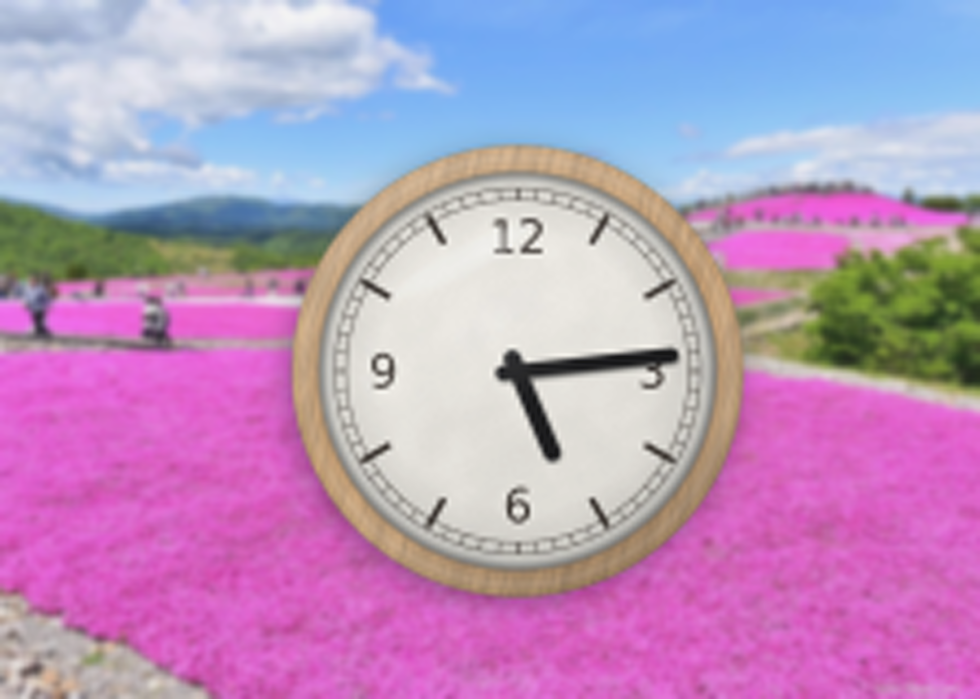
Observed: **5:14**
